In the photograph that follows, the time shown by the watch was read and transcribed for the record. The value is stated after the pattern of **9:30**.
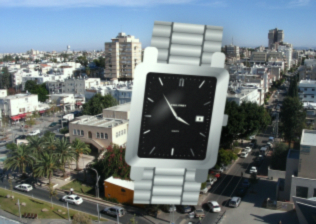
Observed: **3:54**
